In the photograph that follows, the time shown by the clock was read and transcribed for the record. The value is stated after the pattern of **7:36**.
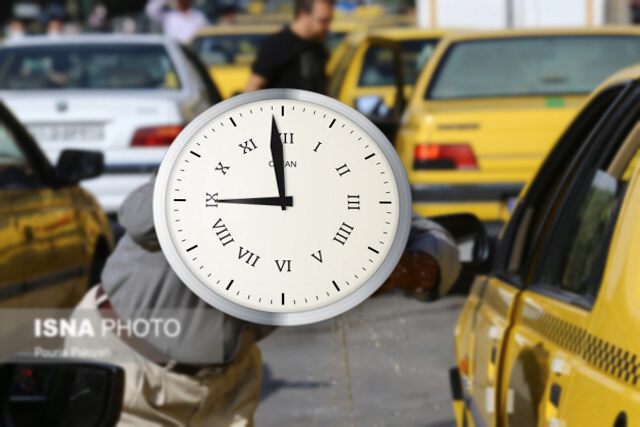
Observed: **8:59**
